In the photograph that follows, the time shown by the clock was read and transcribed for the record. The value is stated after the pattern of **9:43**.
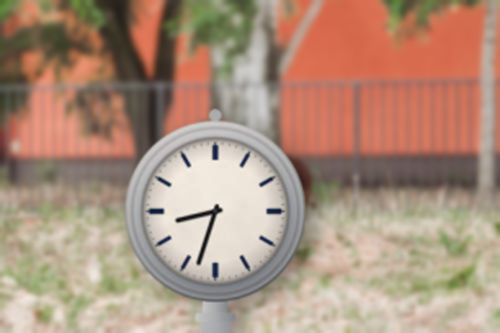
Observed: **8:33**
